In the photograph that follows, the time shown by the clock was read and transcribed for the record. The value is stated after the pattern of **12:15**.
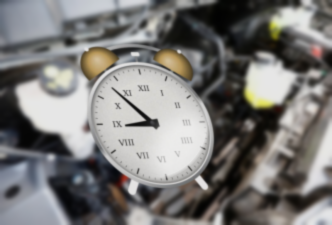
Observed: **8:53**
